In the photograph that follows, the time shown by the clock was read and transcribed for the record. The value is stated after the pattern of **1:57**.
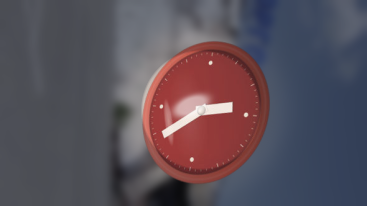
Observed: **2:39**
